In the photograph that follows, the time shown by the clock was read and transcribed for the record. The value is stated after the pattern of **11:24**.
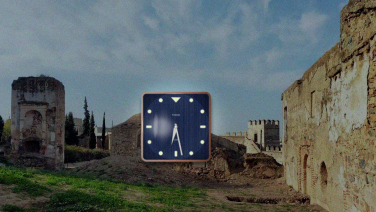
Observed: **6:28**
